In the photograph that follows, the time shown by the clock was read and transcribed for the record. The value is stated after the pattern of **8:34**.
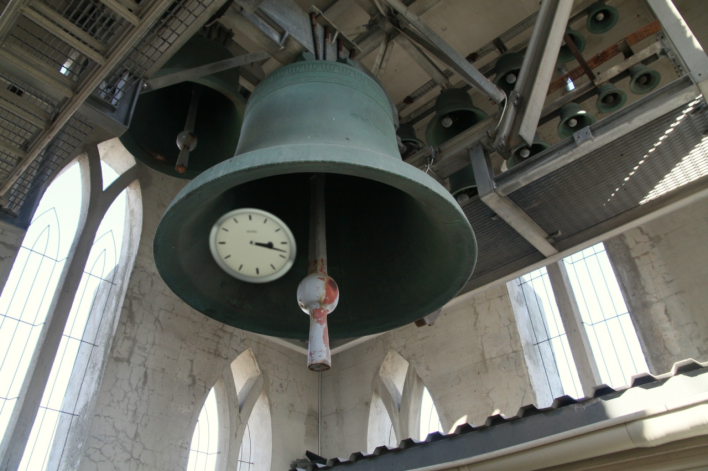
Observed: **3:18**
